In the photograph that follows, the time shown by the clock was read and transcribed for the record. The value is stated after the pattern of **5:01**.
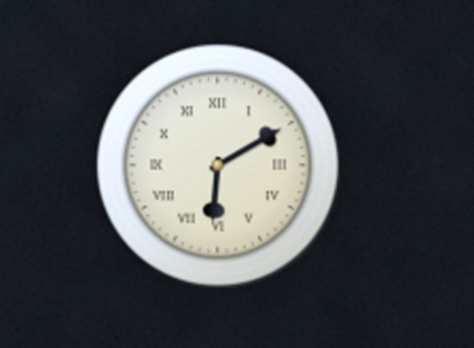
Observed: **6:10**
